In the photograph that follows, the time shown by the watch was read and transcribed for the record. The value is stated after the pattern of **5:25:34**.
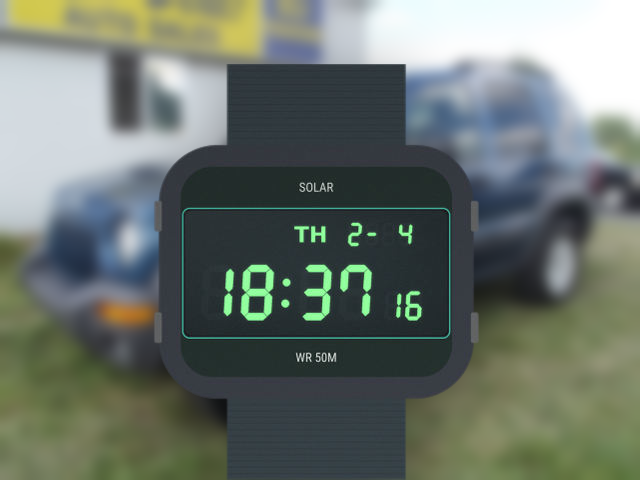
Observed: **18:37:16**
